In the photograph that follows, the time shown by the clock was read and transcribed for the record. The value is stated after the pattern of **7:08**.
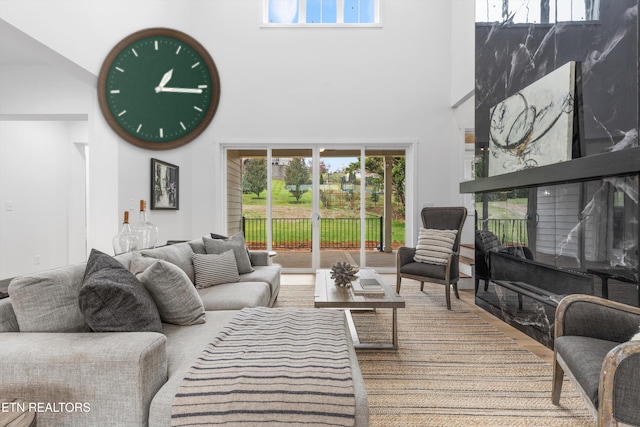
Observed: **1:16**
